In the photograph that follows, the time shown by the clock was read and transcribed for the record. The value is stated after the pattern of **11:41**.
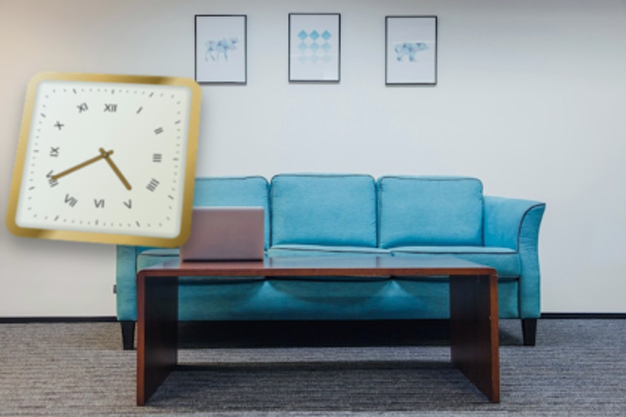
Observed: **4:40**
